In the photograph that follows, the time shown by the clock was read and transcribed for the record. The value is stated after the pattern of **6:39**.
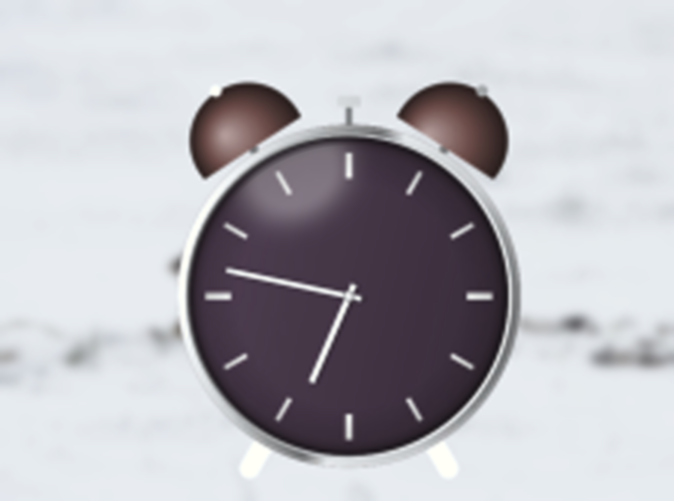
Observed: **6:47**
